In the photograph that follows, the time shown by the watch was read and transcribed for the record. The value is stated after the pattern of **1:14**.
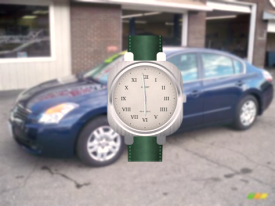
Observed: **5:59**
